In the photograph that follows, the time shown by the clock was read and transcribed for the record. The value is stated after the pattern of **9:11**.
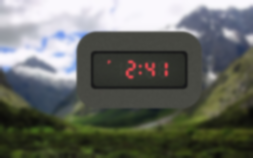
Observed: **2:41**
